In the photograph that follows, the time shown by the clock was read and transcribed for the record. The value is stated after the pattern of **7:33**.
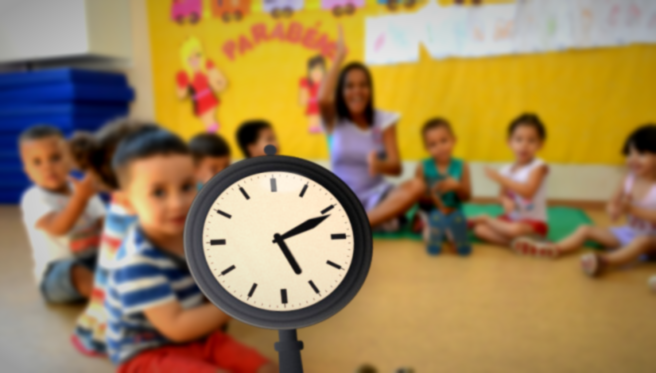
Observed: **5:11**
